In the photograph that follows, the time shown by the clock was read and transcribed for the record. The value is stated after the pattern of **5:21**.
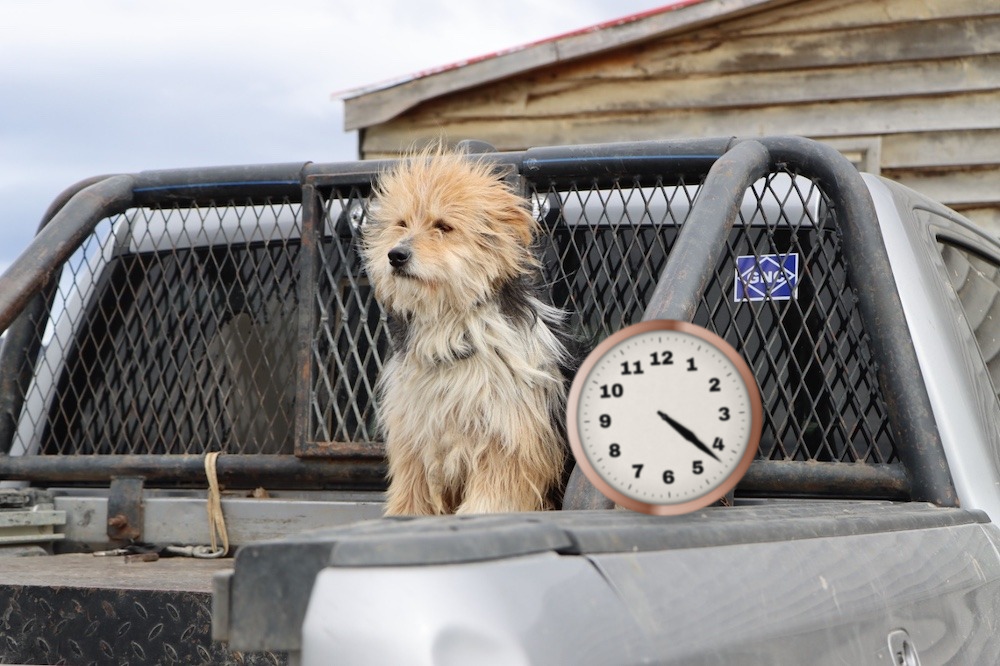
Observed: **4:22**
